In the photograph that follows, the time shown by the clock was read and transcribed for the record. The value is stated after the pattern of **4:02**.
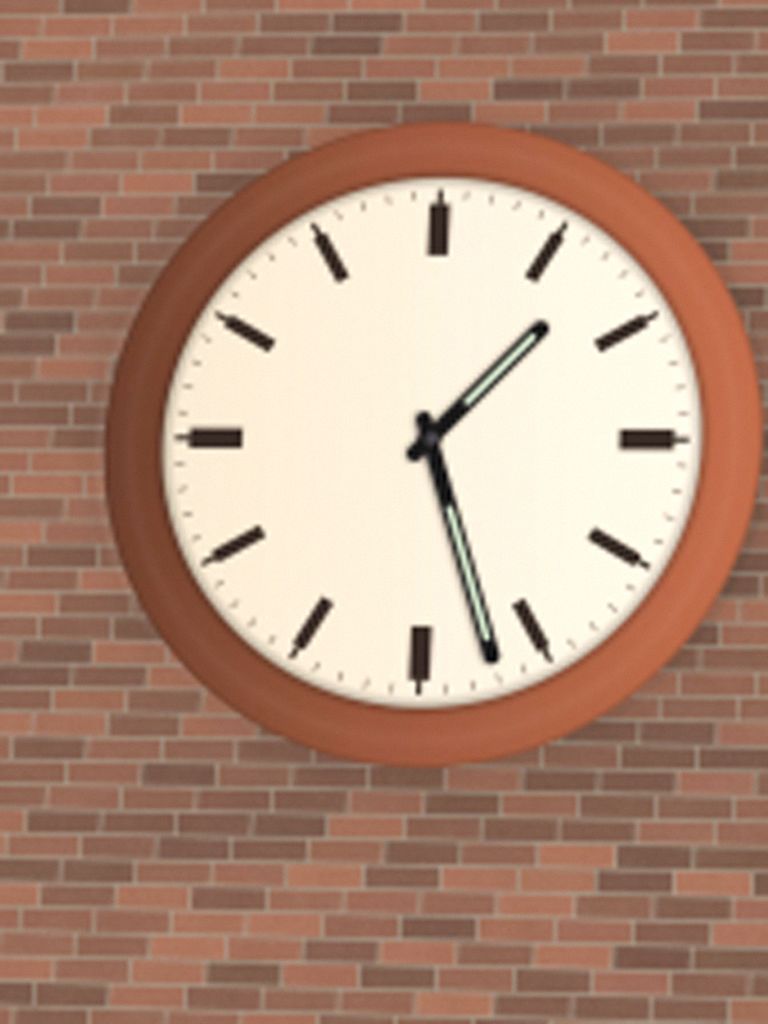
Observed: **1:27**
